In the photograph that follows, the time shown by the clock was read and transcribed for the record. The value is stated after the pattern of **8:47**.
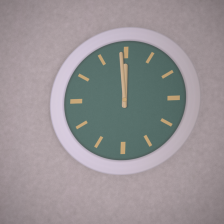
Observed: **11:59**
